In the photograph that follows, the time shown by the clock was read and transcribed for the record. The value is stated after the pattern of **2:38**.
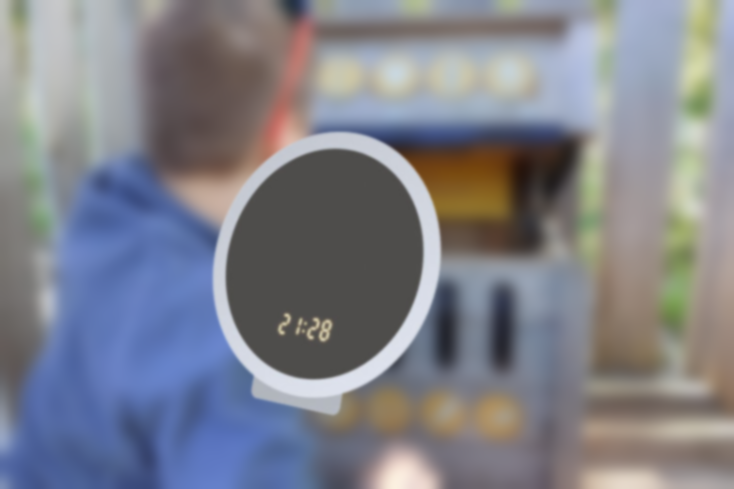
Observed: **21:28**
